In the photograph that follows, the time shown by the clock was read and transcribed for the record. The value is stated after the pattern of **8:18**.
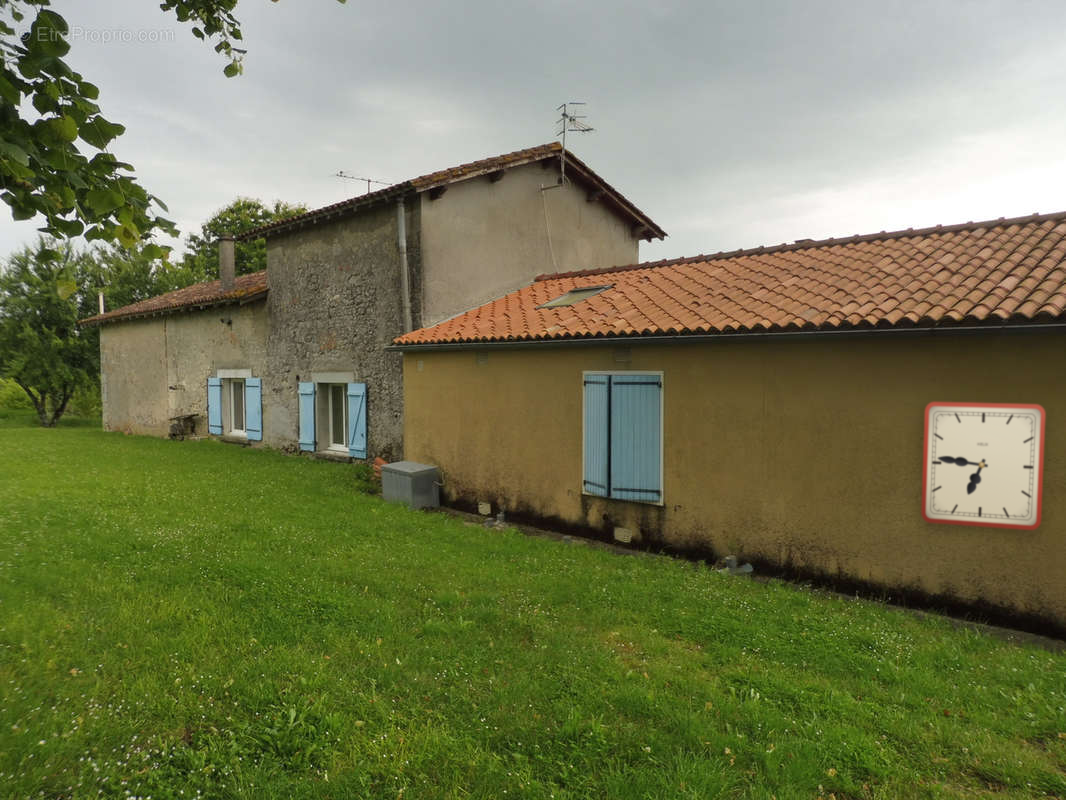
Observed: **6:46**
